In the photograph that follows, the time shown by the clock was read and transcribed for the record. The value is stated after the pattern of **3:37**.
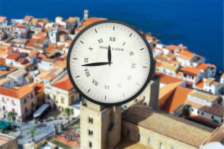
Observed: **11:43**
